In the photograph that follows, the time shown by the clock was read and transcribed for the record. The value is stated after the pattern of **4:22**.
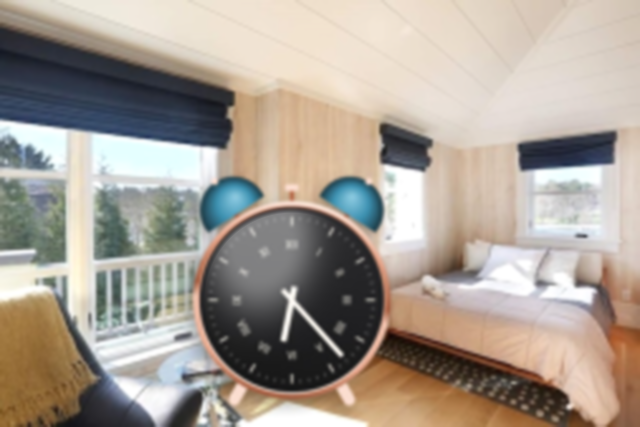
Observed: **6:23**
